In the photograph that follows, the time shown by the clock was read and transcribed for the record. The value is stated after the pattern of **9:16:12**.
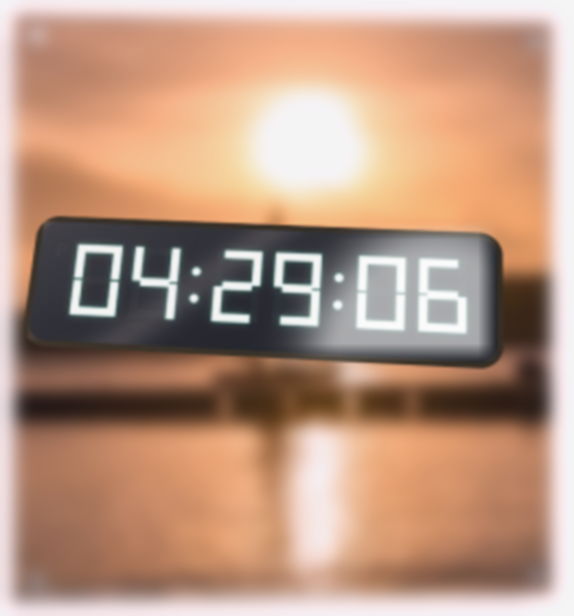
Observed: **4:29:06**
